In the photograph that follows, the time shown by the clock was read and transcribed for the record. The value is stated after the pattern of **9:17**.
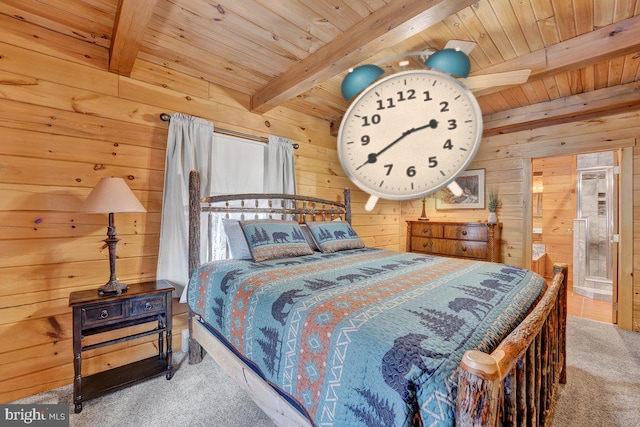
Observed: **2:40**
